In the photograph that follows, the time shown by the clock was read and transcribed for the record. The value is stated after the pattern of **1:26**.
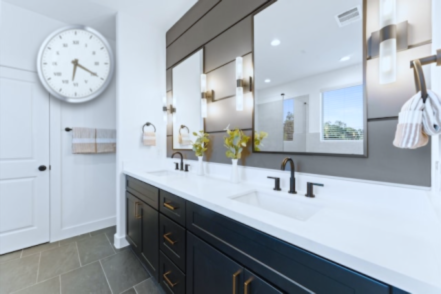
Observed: **6:20**
